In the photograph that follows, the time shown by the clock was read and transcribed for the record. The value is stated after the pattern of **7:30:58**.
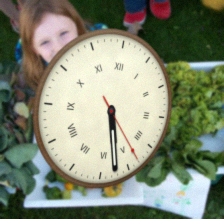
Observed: **5:27:23**
